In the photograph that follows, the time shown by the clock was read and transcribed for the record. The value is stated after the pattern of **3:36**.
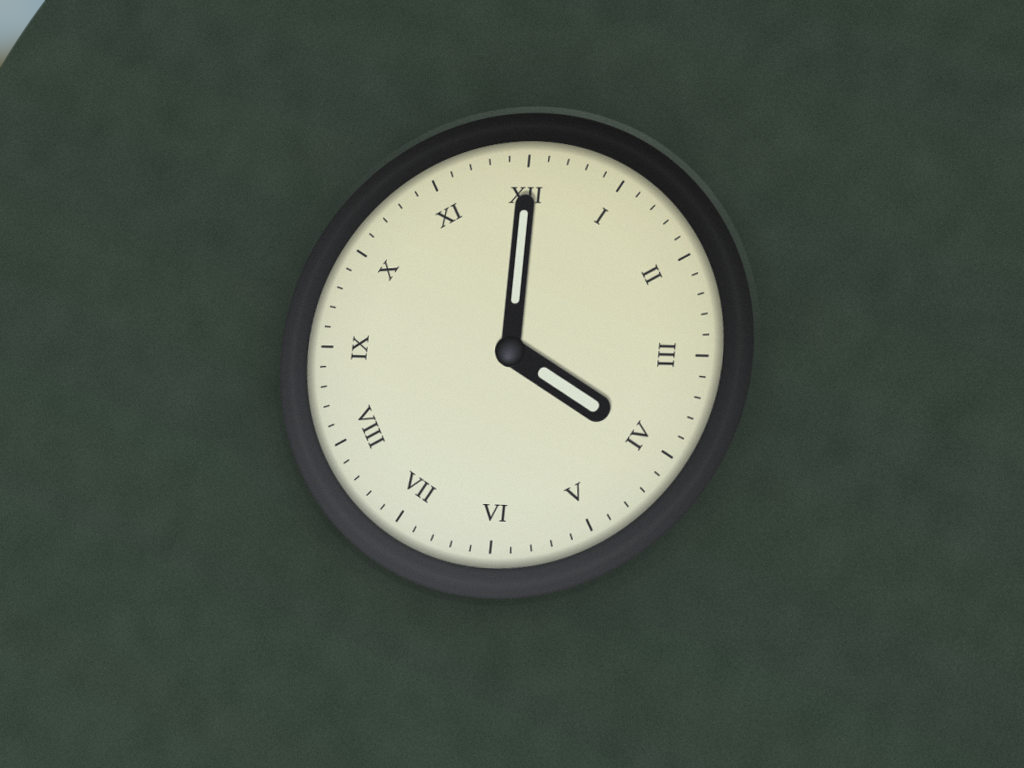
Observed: **4:00**
